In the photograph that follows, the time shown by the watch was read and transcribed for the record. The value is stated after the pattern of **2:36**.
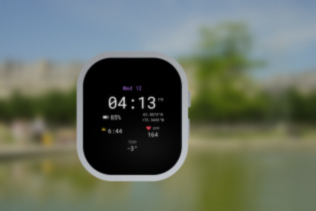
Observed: **4:13**
